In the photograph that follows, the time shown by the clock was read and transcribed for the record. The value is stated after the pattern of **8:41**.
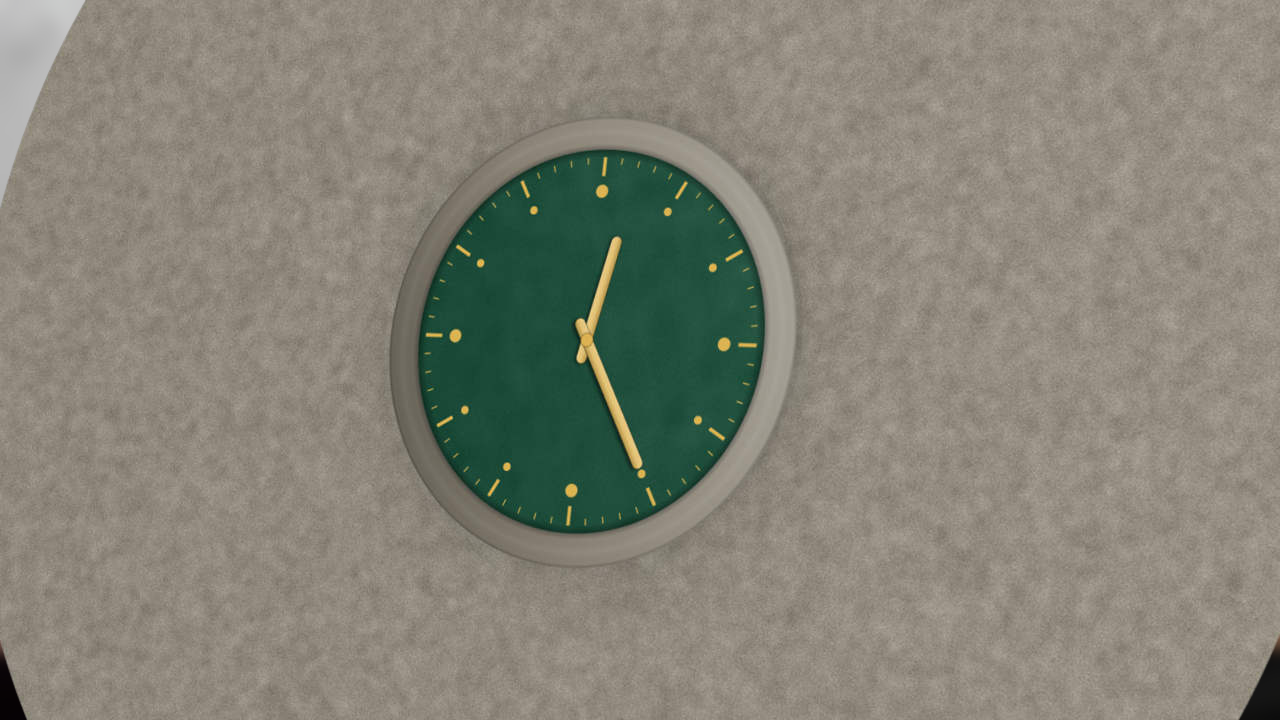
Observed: **12:25**
